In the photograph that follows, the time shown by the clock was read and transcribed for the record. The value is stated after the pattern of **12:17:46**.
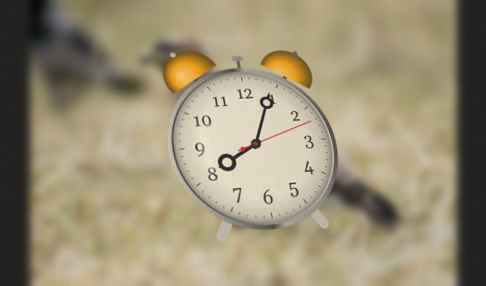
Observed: **8:04:12**
